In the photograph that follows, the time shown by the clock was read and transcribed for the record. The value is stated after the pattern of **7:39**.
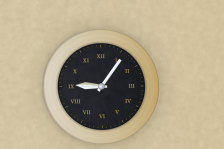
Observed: **9:06**
